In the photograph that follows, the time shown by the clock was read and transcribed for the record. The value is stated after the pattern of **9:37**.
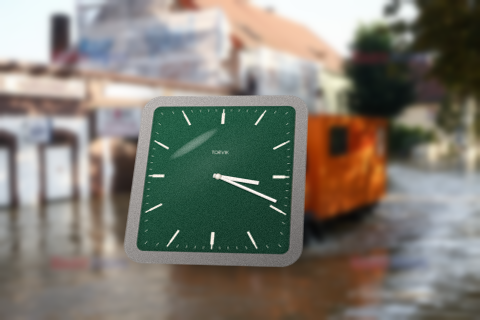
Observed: **3:19**
